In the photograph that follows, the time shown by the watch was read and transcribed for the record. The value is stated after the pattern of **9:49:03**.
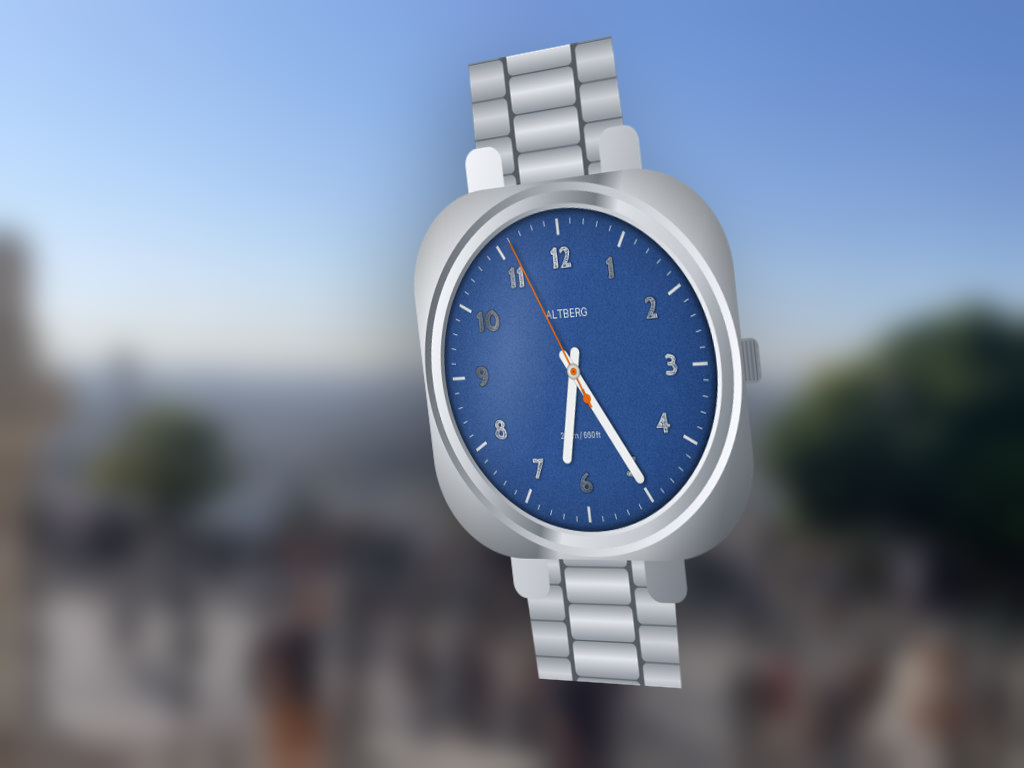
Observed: **6:24:56**
